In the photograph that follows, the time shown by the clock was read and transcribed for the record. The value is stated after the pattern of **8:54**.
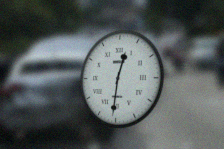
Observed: **12:31**
